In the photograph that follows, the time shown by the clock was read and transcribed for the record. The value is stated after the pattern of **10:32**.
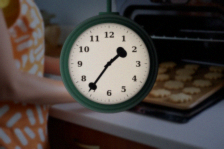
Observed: **1:36**
